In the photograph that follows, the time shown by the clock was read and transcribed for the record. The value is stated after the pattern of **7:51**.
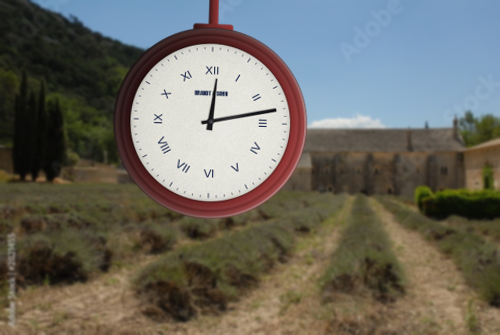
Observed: **12:13**
